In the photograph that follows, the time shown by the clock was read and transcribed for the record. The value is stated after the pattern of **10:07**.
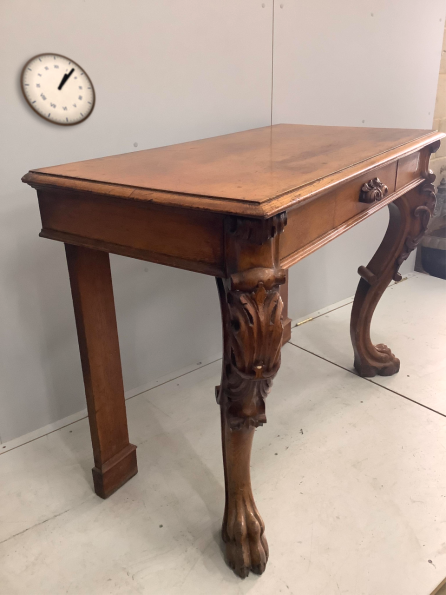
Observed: **1:07**
